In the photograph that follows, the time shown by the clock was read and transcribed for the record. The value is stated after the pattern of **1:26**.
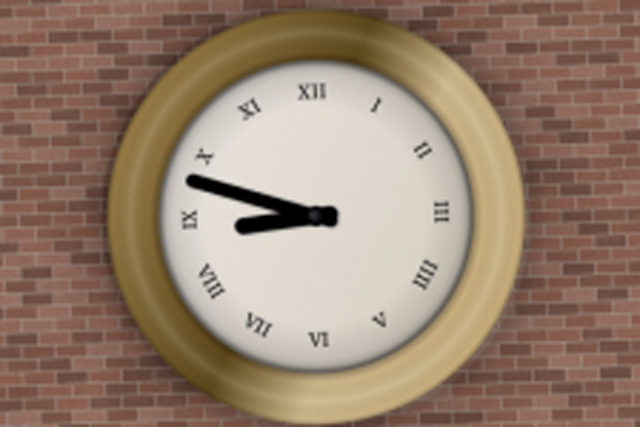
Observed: **8:48**
